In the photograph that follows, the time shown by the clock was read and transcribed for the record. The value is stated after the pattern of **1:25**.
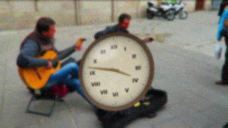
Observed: **3:47**
